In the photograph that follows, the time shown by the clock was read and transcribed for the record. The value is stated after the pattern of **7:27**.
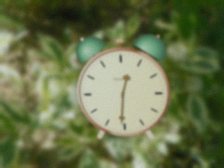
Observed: **12:31**
